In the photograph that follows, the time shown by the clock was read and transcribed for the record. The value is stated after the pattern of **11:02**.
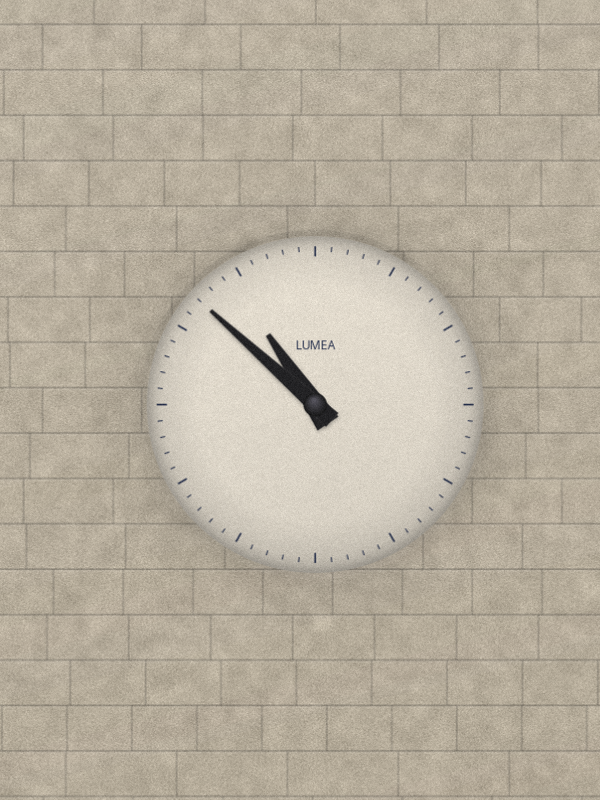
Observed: **10:52**
